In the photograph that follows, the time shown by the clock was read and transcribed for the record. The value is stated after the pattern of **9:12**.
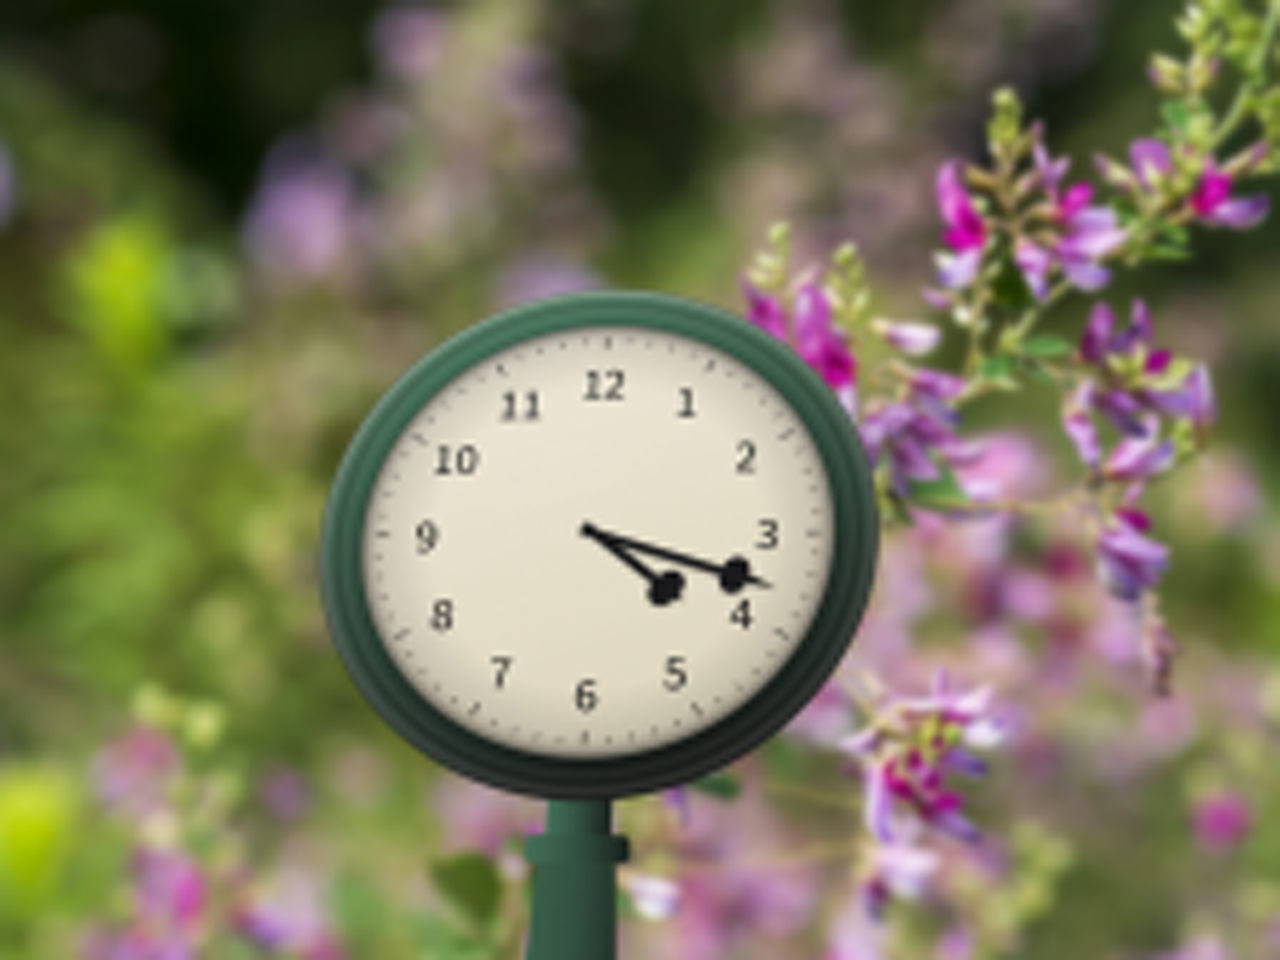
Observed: **4:18**
